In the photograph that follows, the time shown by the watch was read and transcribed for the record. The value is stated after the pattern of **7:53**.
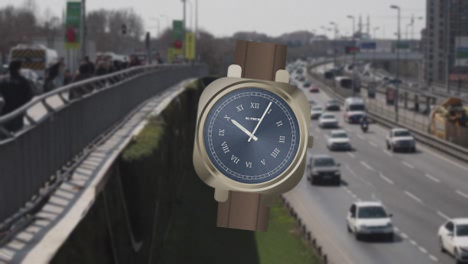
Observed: **10:04**
